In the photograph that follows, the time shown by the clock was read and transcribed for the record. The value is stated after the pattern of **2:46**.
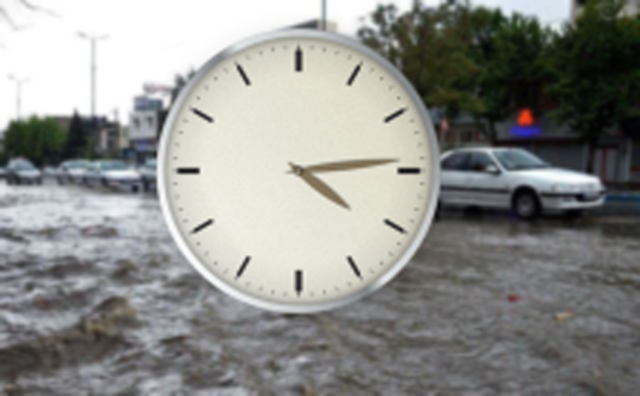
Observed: **4:14**
